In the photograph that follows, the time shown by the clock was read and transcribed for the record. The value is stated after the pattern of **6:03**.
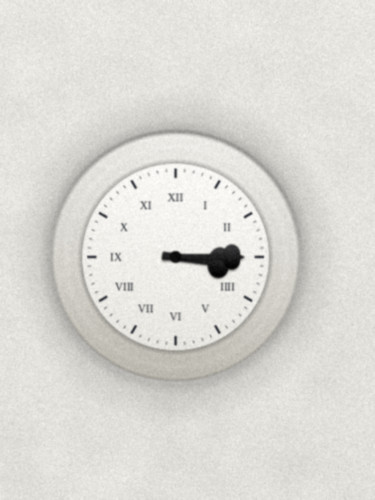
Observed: **3:15**
